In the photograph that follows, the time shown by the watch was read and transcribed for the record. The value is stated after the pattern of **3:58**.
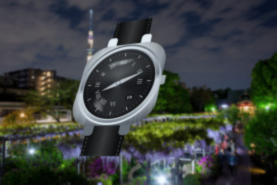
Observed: **8:11**
